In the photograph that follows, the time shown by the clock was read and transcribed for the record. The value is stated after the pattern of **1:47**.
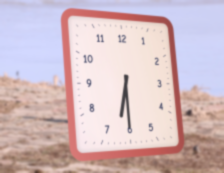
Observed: **6:30**
